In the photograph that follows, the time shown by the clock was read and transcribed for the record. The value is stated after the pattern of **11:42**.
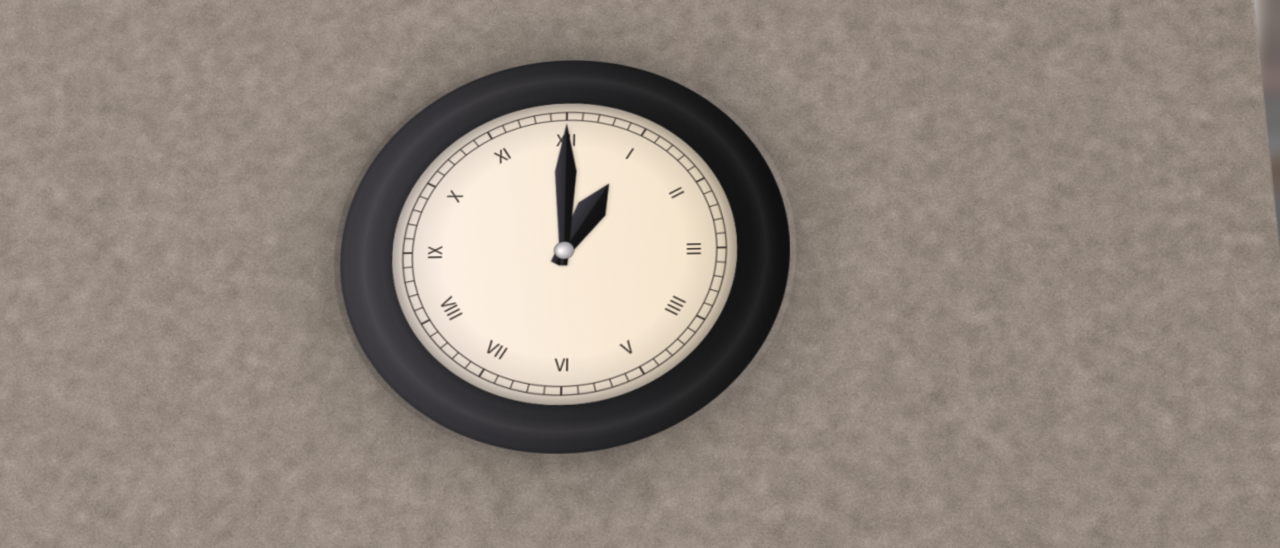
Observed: **1:00**
